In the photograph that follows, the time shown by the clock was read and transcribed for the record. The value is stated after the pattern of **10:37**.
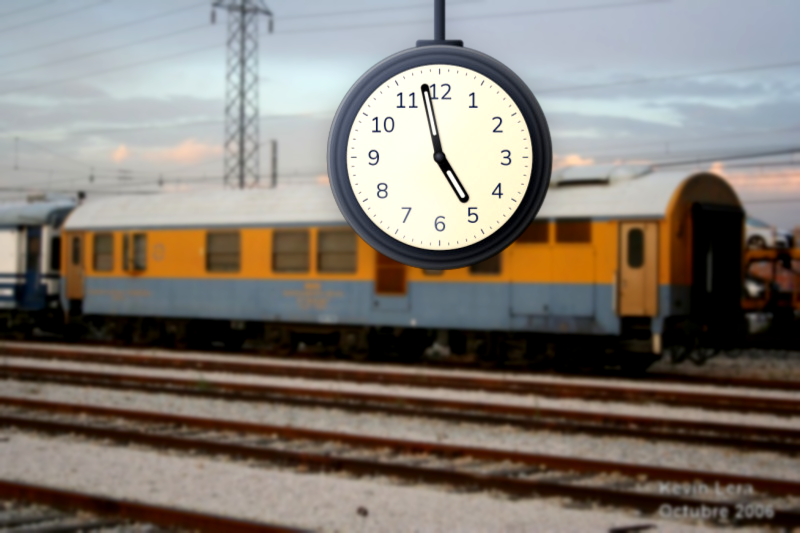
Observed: **4:58**
